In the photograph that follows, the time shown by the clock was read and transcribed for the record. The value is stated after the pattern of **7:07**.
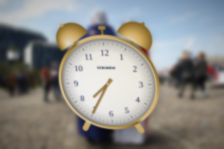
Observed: **7:35**
